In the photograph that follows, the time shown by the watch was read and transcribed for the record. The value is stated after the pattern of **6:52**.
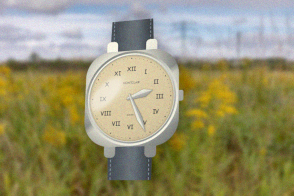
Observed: **2:26**
